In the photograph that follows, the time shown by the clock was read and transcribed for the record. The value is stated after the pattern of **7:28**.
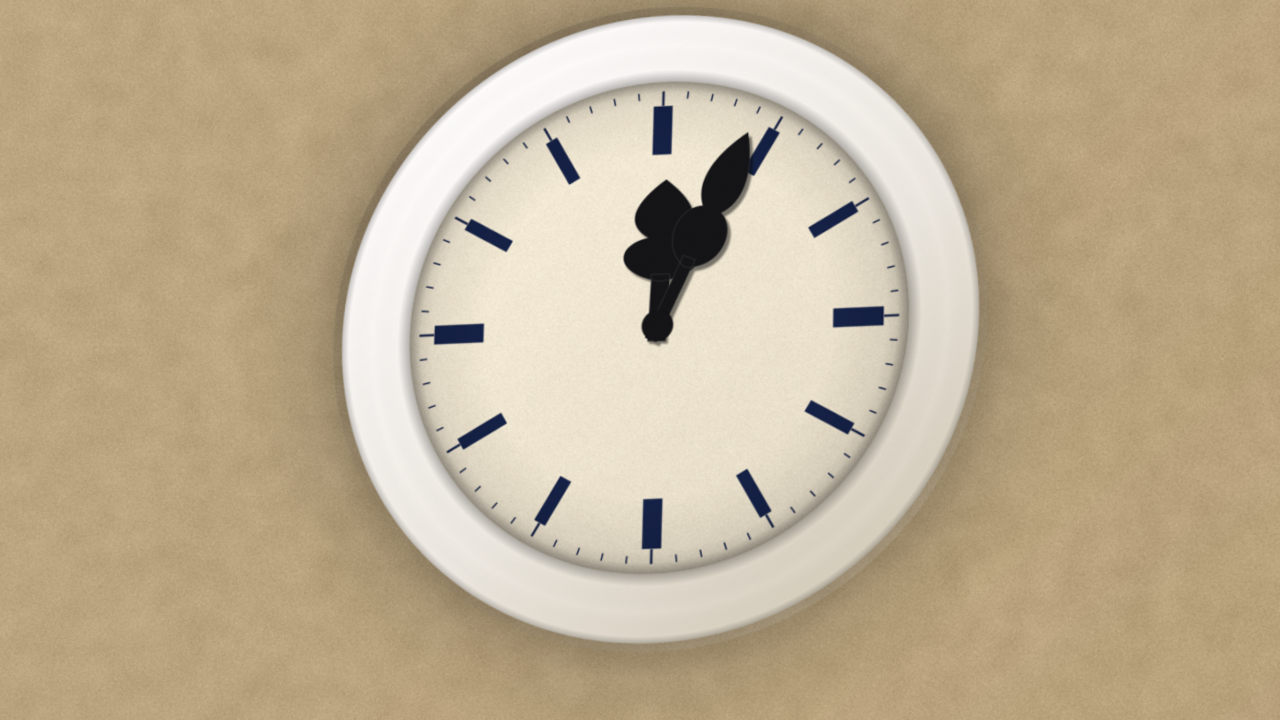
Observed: **12:04**
